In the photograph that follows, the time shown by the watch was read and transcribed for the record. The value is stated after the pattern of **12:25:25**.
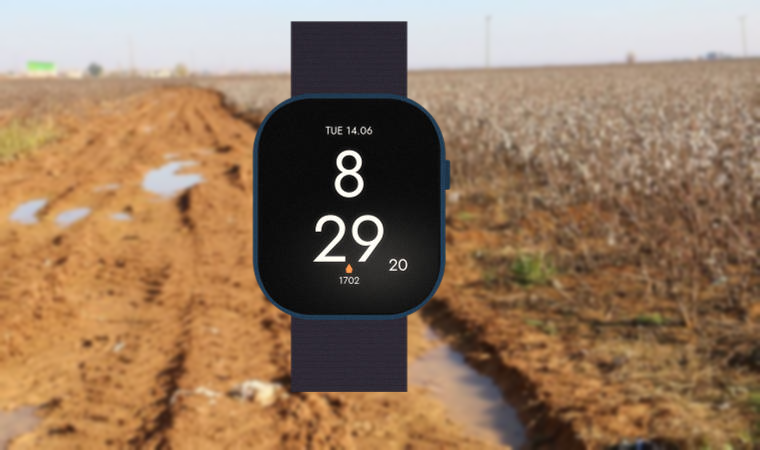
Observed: **8:29:20**
